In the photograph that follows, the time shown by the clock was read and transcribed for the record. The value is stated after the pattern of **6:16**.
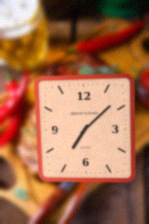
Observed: **7:08**
